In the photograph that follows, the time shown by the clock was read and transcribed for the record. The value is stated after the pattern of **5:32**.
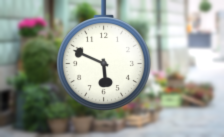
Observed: **5:49**
